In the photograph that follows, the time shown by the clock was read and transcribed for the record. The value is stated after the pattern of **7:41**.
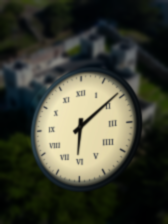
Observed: **6:09**
